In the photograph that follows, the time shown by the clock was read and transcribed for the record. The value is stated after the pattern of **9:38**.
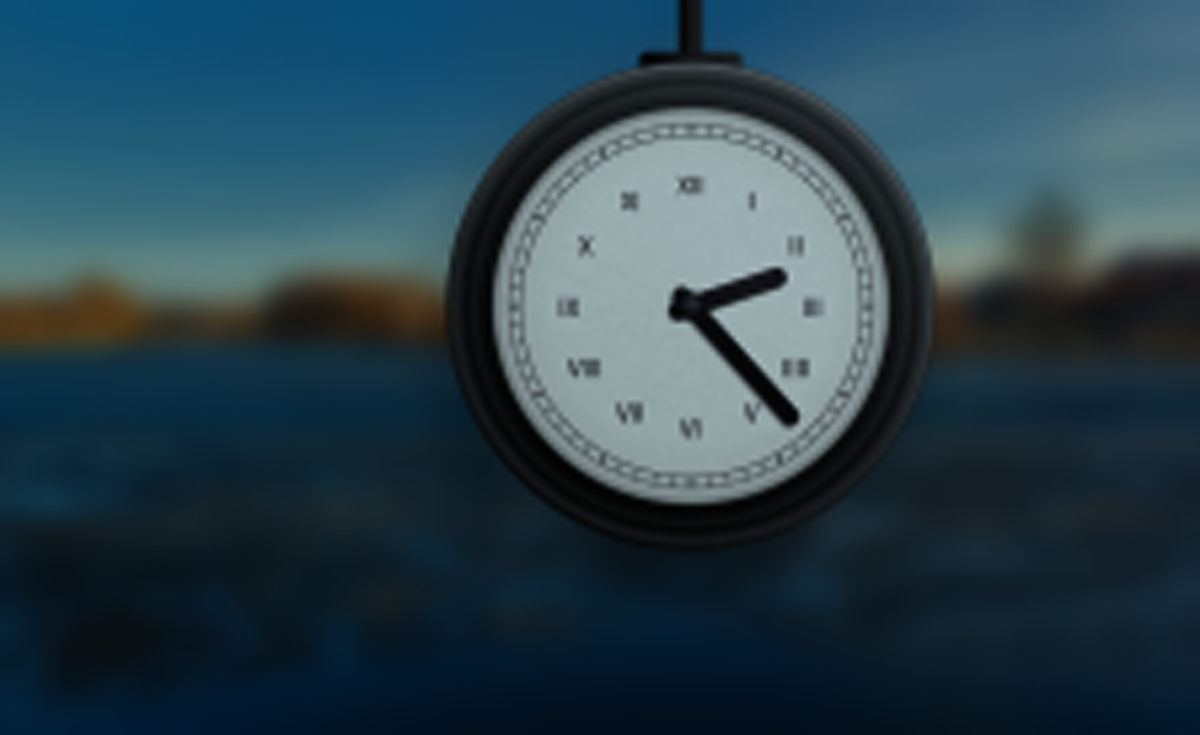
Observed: **2:23**
